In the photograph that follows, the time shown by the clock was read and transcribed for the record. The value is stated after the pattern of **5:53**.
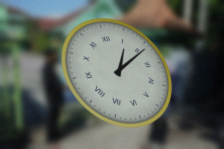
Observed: **1:11**
